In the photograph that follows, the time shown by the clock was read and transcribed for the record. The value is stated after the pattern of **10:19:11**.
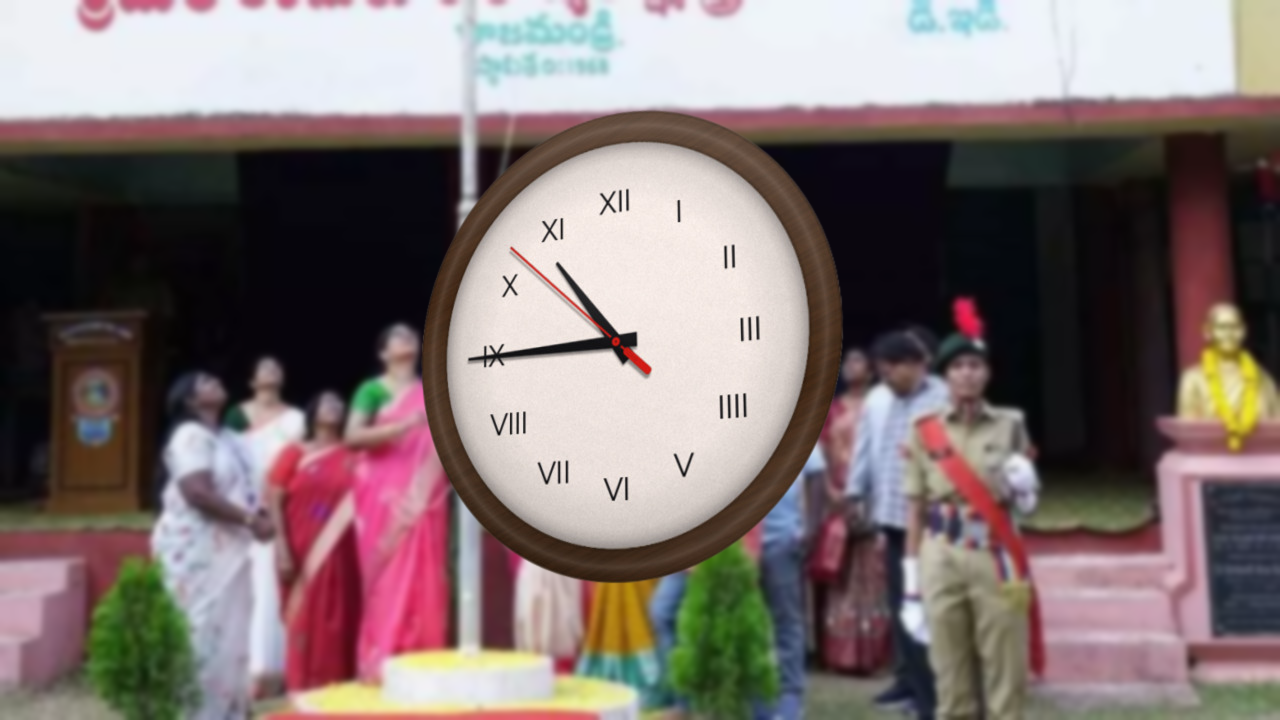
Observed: **10:44:52**
